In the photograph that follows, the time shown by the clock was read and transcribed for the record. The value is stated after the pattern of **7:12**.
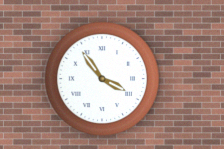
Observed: **3:54**
